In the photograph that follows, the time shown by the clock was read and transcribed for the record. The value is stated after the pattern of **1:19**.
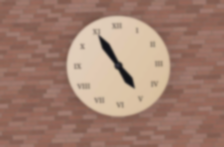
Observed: **4:55**
